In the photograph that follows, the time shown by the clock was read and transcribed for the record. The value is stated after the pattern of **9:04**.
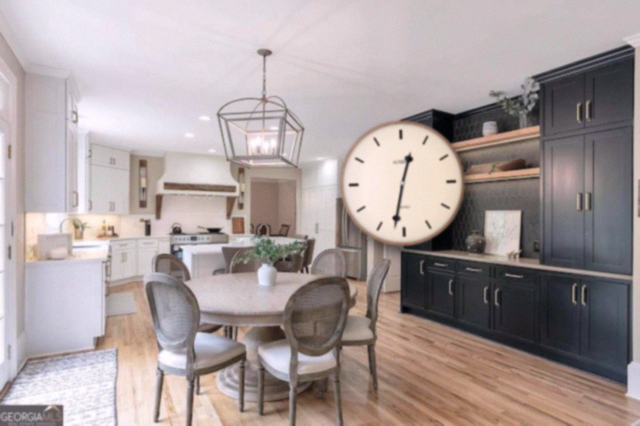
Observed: **12:32**
